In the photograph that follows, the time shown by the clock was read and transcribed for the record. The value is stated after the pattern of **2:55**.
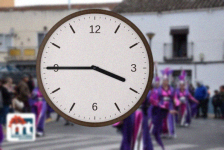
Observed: **3:45**
